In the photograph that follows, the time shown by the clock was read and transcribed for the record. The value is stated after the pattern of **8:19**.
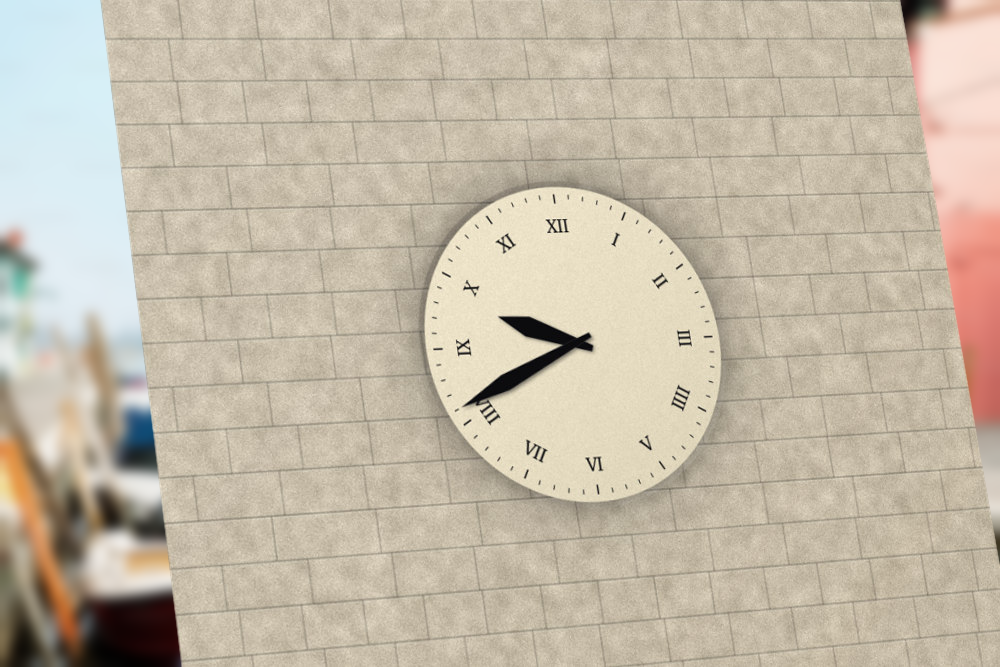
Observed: **9:41**
